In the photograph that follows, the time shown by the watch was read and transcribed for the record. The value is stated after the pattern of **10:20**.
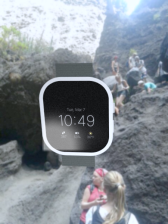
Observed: **10:49**
